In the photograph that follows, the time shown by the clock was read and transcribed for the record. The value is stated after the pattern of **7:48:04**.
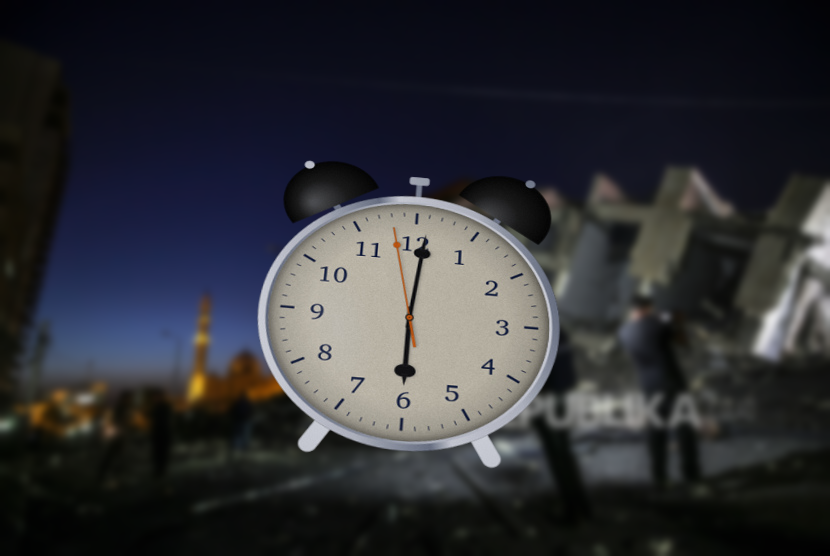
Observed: **6:00:58**
